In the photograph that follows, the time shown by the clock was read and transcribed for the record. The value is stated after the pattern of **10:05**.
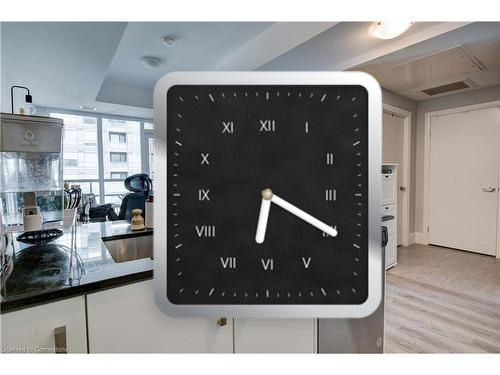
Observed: **6:20**
